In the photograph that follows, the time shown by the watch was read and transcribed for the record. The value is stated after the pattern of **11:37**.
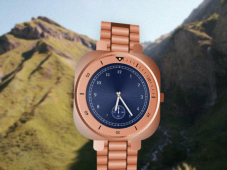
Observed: **6:24**
